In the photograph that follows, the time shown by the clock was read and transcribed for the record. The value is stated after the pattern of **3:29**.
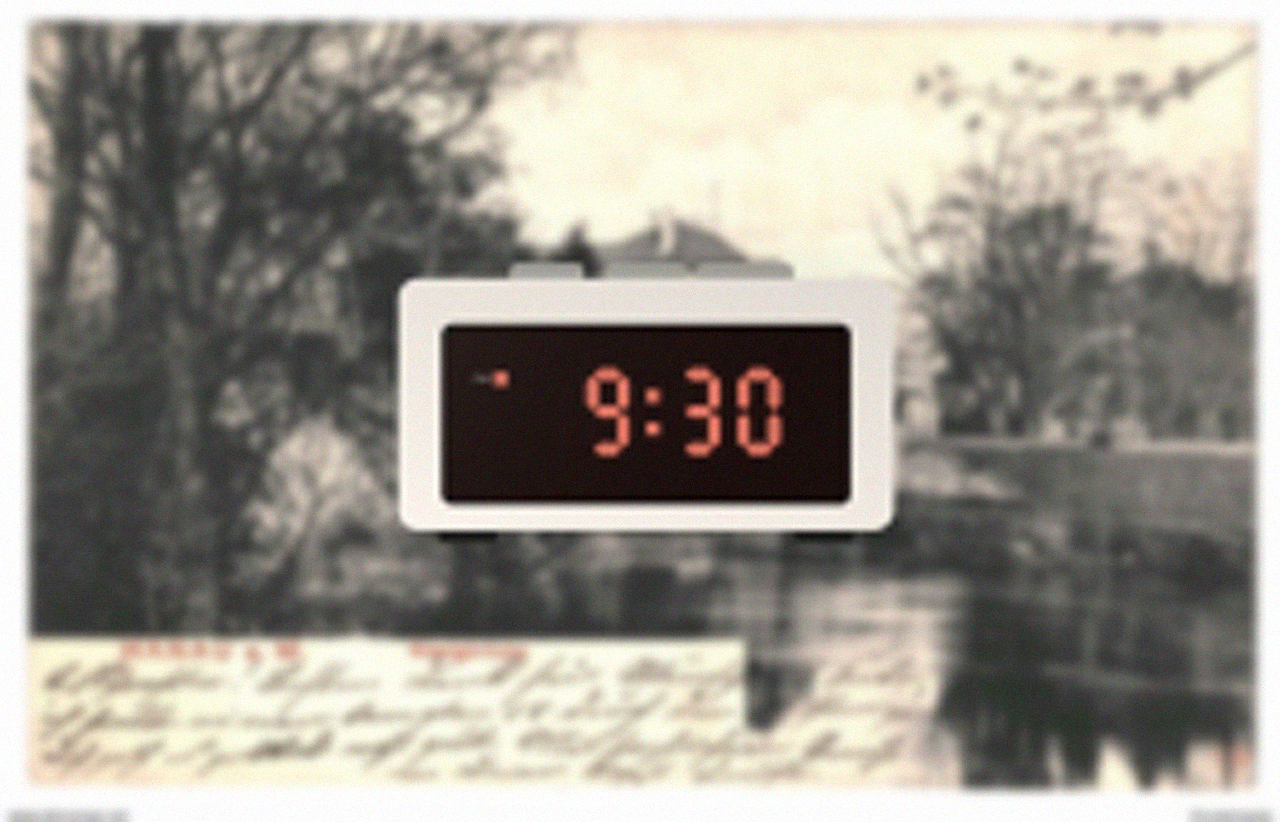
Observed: **9:30**
